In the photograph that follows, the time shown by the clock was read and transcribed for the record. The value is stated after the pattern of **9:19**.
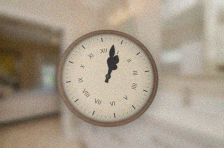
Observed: **1:03**
